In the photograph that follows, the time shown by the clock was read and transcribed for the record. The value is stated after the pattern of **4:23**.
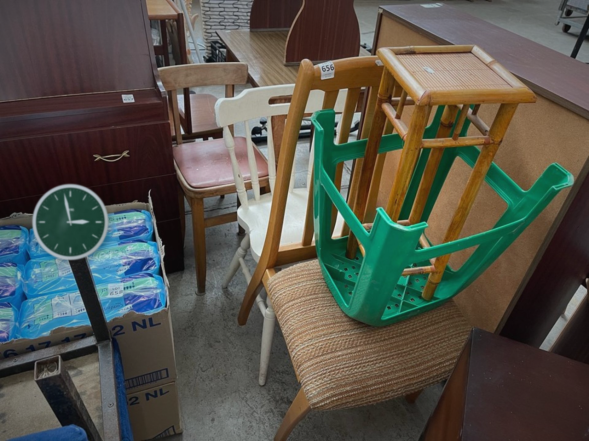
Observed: **2:58**
